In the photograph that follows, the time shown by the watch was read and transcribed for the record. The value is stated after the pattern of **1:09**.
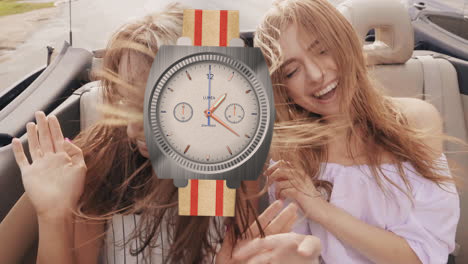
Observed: **1:21**
